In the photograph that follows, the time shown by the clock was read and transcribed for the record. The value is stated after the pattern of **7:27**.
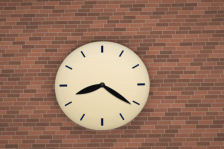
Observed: **8:21**
